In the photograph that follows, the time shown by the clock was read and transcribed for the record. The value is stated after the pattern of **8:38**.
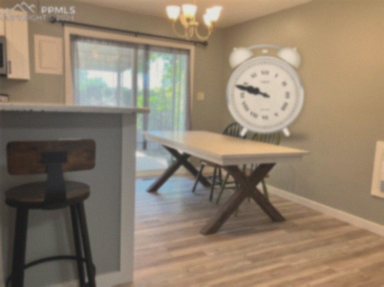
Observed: **9:48**
